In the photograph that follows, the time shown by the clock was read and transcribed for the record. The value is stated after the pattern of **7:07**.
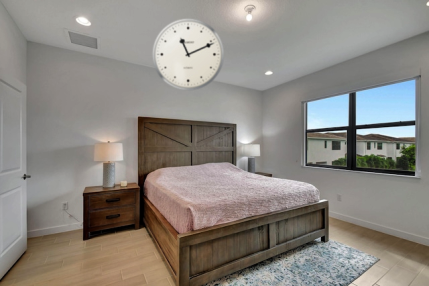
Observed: **11:11**
